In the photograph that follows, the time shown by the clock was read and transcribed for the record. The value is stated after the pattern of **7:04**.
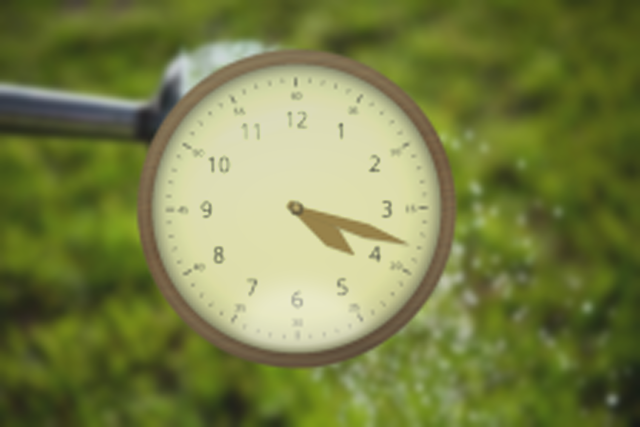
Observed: **4:18**
